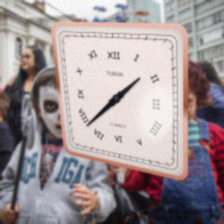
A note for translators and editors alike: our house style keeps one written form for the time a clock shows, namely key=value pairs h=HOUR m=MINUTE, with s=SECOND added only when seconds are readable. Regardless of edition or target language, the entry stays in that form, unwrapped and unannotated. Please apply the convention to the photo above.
h=1 m=38
